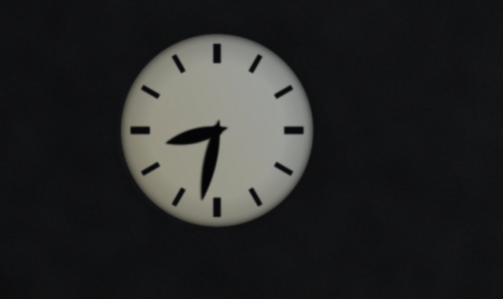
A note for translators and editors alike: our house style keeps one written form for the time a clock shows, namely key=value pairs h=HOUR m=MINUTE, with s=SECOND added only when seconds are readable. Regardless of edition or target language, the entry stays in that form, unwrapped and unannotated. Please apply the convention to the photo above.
h=8 m=32
